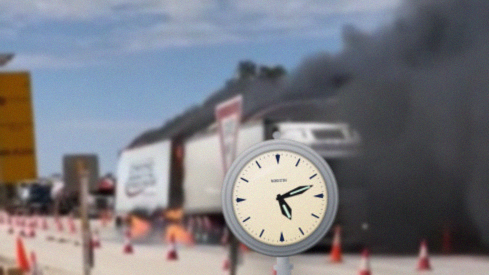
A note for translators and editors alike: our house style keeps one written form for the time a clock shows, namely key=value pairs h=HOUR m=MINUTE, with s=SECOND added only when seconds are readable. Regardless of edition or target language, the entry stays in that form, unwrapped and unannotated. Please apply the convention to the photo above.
h=5 m=12
